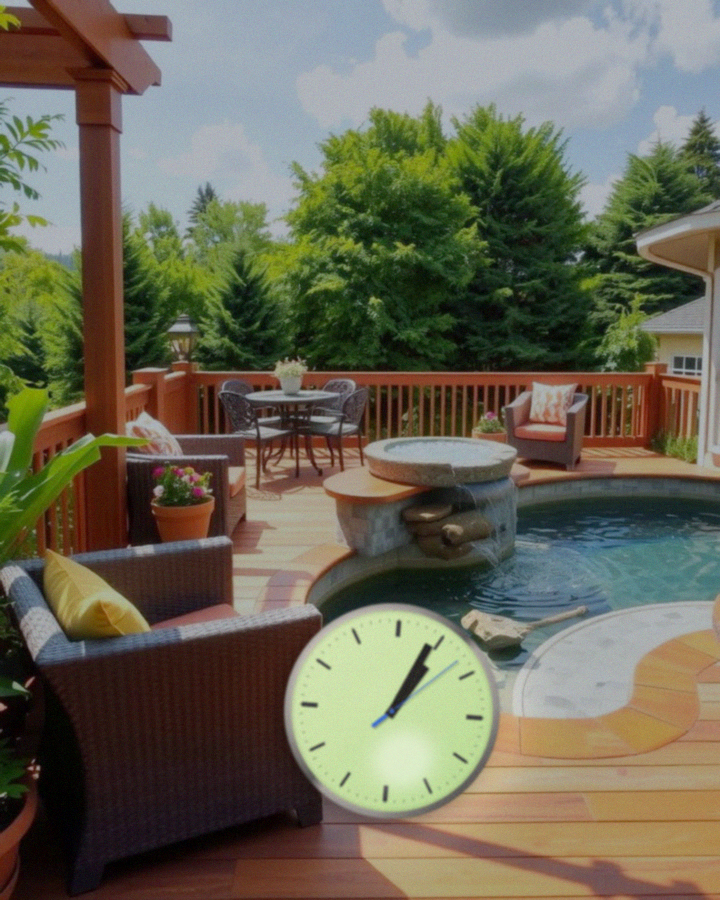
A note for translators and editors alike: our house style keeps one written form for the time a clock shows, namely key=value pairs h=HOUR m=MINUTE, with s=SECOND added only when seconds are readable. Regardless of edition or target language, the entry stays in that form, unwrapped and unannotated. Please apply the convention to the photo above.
h=1 m=4 s=8
